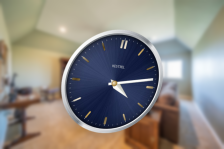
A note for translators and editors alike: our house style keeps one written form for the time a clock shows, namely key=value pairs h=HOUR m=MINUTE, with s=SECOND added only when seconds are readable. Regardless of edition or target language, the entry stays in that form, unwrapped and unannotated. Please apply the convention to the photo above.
h=4 m=13
